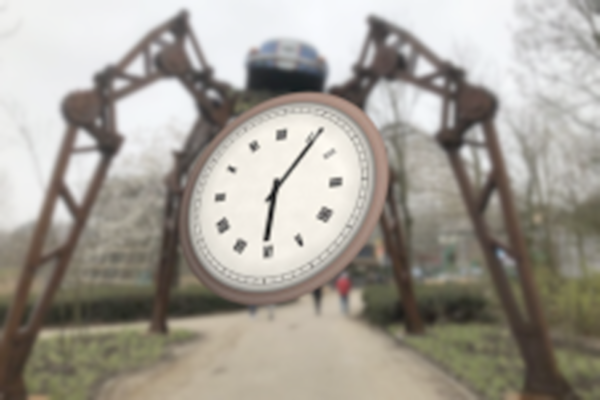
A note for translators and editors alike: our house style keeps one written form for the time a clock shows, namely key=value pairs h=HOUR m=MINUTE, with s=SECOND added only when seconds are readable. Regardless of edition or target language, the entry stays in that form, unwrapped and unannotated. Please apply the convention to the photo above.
h=6 m=6
